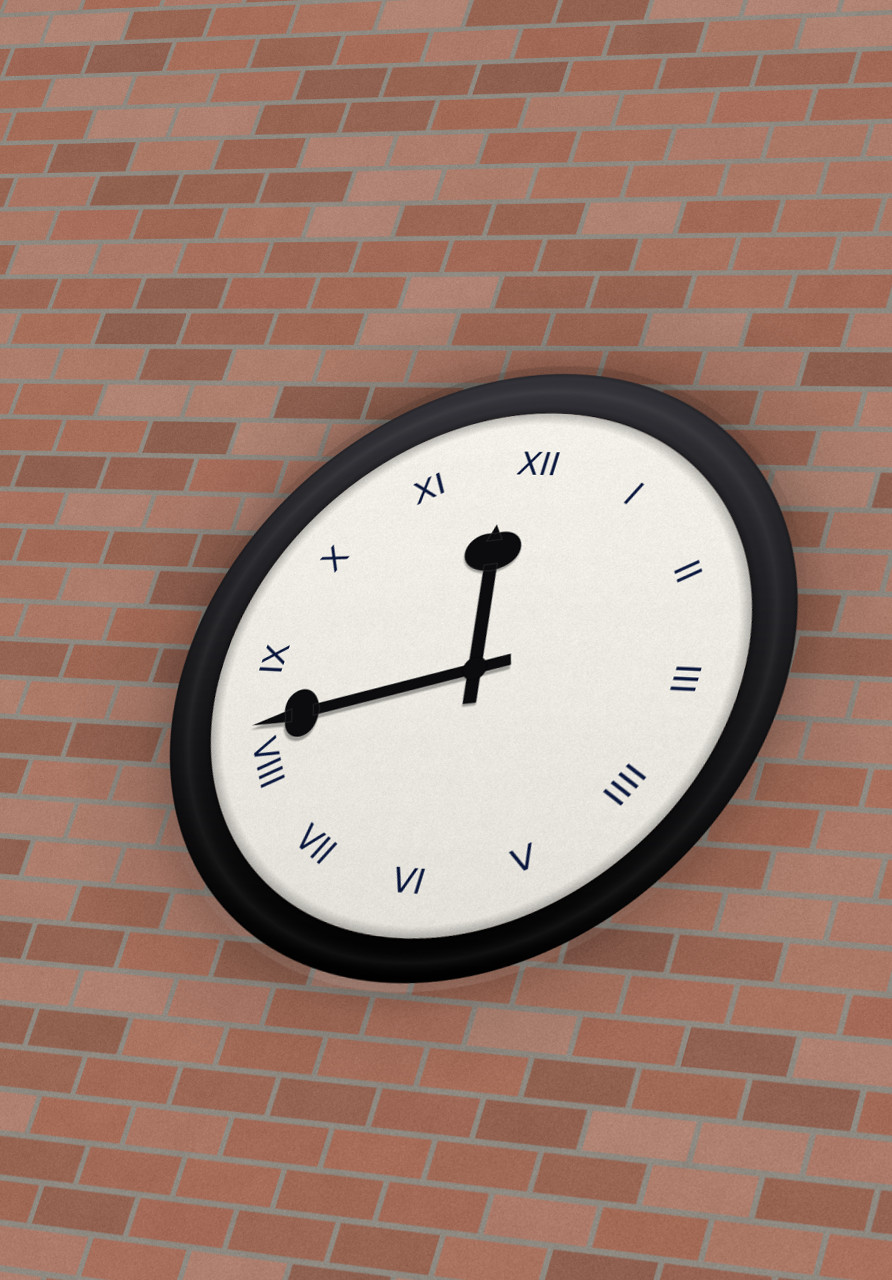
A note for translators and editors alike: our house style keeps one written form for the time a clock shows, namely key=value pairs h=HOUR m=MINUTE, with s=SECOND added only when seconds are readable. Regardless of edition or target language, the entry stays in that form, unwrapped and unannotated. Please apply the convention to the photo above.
h=11 m=42
